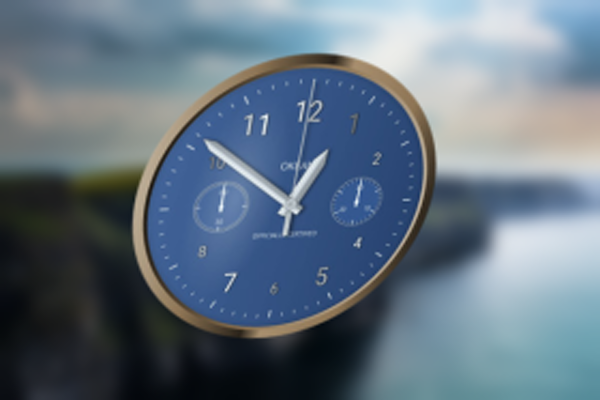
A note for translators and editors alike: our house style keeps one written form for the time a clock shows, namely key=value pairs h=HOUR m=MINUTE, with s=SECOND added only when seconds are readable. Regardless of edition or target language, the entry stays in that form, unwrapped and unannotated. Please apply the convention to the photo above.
h=12 m=51
